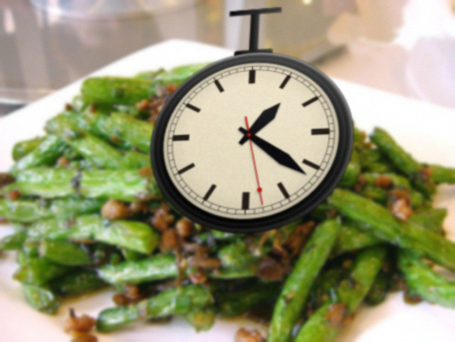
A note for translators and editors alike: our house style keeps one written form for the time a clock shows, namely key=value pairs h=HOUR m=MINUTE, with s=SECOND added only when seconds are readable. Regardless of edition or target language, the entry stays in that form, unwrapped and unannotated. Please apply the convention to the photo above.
h=1 m=21 s=28
